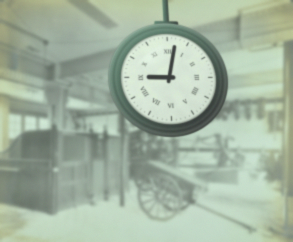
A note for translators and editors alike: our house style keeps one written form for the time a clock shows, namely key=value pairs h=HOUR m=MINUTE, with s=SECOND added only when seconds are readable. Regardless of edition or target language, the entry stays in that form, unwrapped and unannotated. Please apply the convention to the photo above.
h=9 m=2
